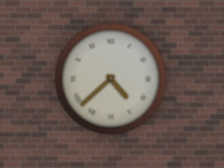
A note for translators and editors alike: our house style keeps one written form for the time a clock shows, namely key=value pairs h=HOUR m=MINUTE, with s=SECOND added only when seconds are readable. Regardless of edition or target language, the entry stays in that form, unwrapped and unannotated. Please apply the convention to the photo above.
h=4 m=38
